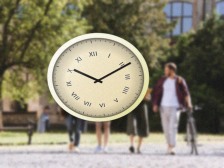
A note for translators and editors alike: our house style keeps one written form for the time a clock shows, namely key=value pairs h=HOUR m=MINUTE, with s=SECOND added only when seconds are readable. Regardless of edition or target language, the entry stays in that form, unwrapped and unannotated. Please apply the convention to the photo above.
h=10 m=11
